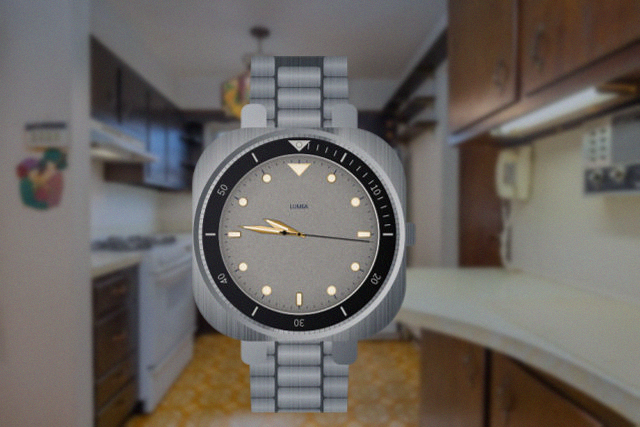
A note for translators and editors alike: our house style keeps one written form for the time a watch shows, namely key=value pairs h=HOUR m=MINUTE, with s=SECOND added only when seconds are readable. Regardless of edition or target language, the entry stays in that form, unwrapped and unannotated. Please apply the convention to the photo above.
h=9 m=46 s=16
